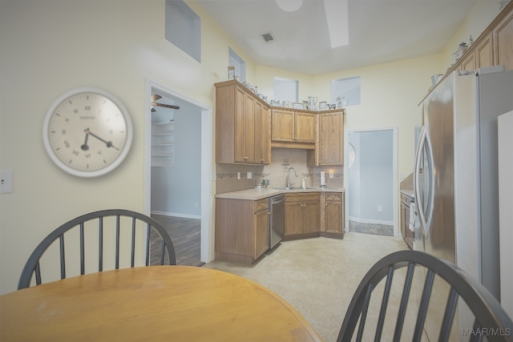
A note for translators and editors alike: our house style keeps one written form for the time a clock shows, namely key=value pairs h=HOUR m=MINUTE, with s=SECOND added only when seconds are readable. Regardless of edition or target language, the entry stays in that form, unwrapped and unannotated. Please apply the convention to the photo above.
h=6 m=20
